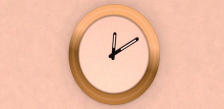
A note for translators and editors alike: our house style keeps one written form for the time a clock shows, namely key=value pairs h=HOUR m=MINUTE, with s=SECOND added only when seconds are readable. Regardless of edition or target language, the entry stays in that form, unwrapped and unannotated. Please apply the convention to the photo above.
h=12 m=10
